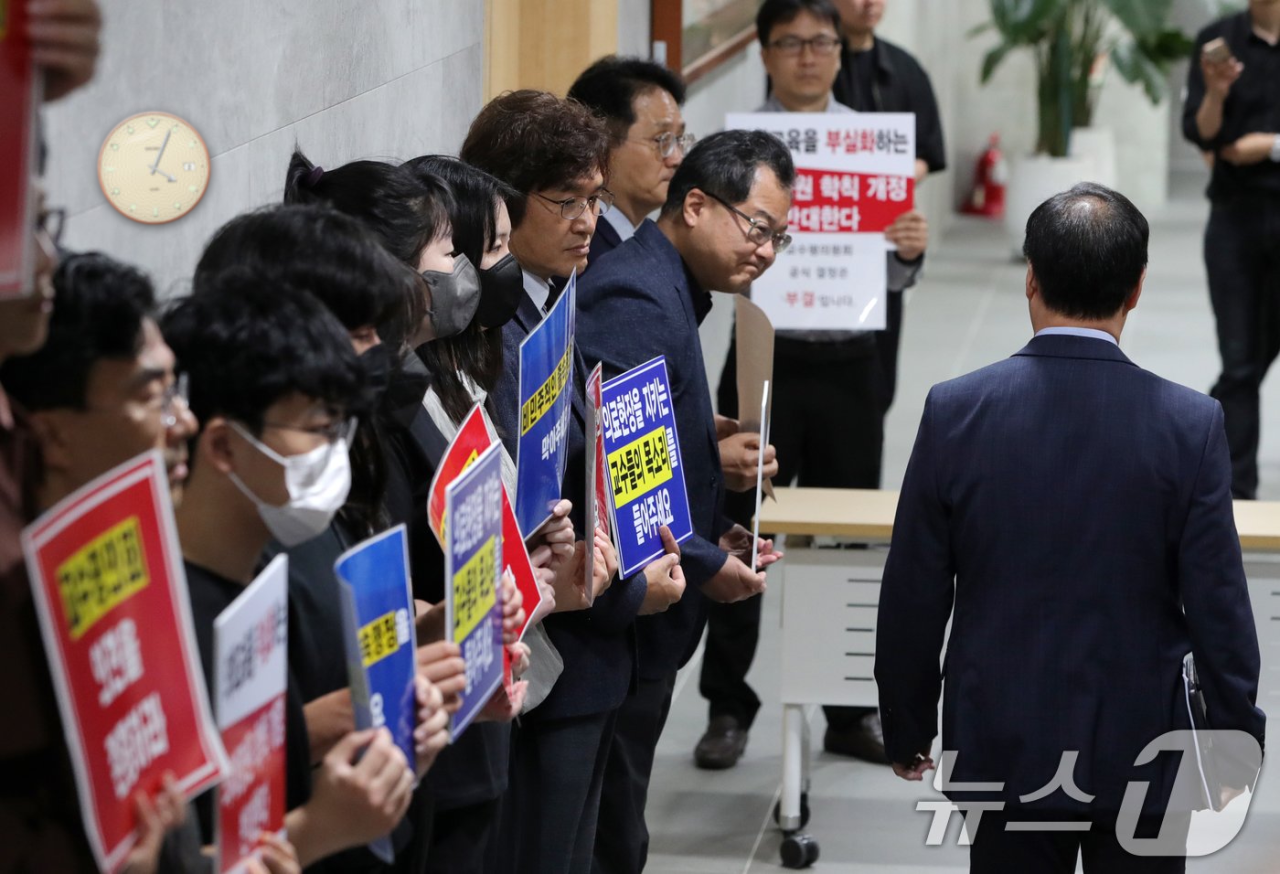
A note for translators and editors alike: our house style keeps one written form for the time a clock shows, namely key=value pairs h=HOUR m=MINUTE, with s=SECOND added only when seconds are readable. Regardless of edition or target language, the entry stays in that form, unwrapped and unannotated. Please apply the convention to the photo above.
h=4 m=4
